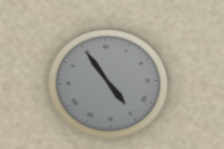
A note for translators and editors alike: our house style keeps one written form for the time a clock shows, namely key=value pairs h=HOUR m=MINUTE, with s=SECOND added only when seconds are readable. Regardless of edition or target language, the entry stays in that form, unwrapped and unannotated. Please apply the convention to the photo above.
h=4 m=55
